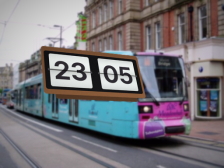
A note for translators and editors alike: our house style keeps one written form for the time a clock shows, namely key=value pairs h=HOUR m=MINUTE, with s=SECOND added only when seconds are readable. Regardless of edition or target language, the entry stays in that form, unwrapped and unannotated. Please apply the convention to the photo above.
h=23 m=5
